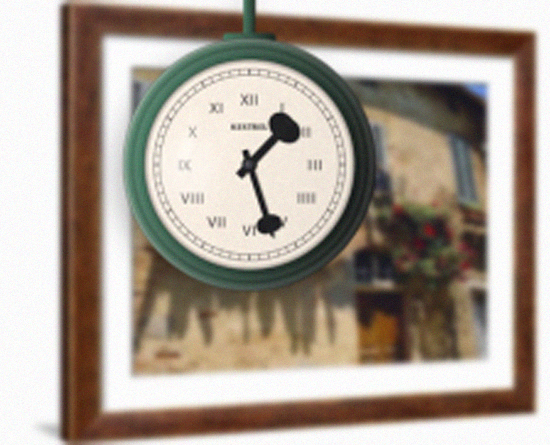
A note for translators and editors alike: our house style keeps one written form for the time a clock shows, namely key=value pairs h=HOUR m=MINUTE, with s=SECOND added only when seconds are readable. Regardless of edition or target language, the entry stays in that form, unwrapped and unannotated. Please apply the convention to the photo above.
h=1 m=27
